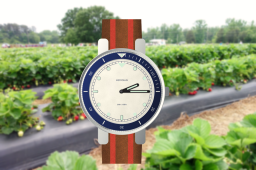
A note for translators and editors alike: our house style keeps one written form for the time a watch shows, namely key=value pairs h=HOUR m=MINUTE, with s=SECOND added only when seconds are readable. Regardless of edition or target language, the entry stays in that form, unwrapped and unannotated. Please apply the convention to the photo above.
h=2 m=15
